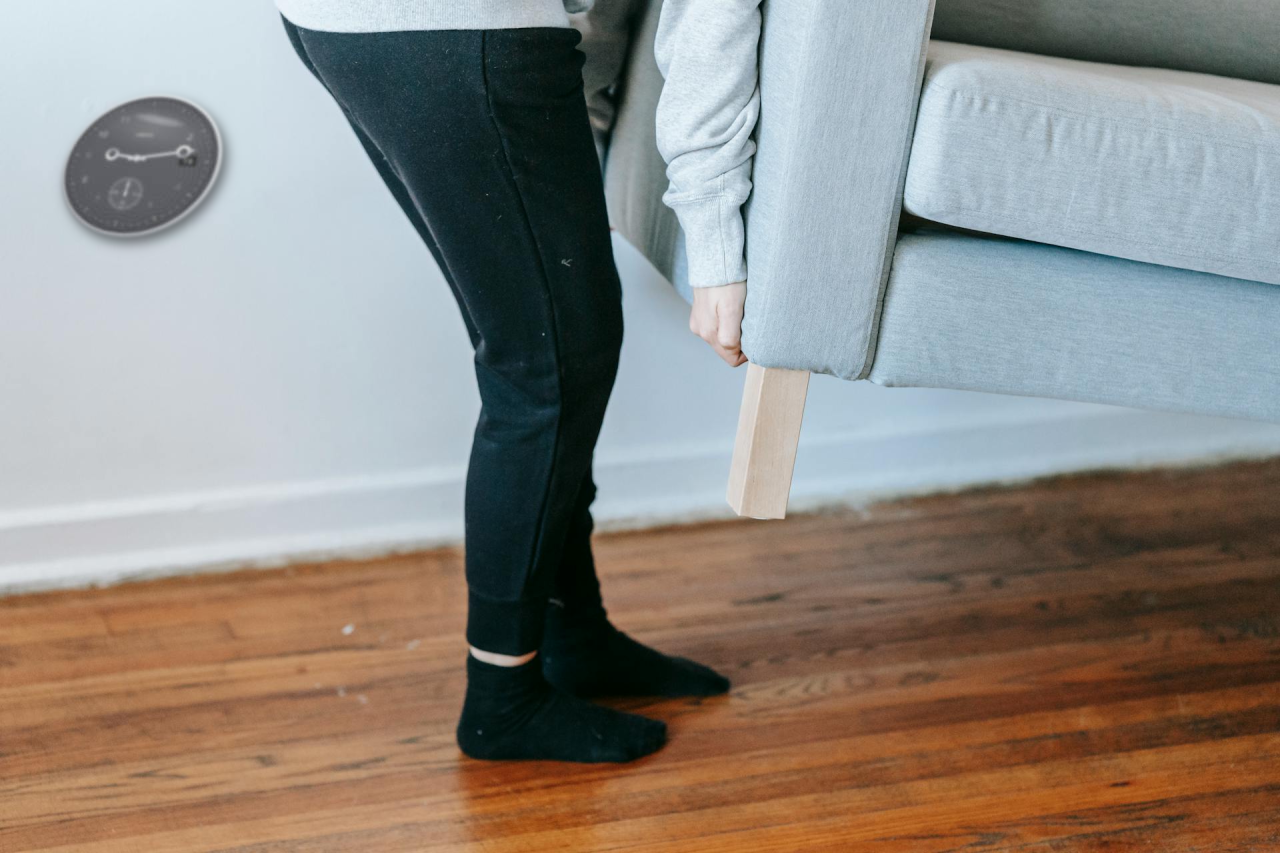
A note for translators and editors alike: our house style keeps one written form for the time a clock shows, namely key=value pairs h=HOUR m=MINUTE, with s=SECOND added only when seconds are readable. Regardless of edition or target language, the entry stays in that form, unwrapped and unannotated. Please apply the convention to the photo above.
h=9 m=13
